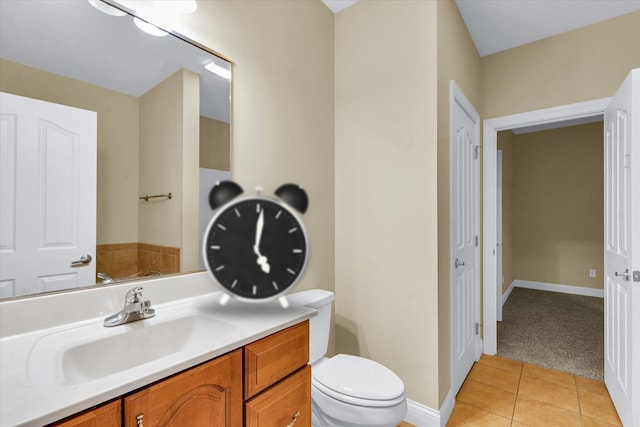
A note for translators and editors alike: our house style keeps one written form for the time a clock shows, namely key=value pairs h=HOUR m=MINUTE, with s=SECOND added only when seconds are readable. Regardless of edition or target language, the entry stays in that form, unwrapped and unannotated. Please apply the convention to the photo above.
h=5 m=1
